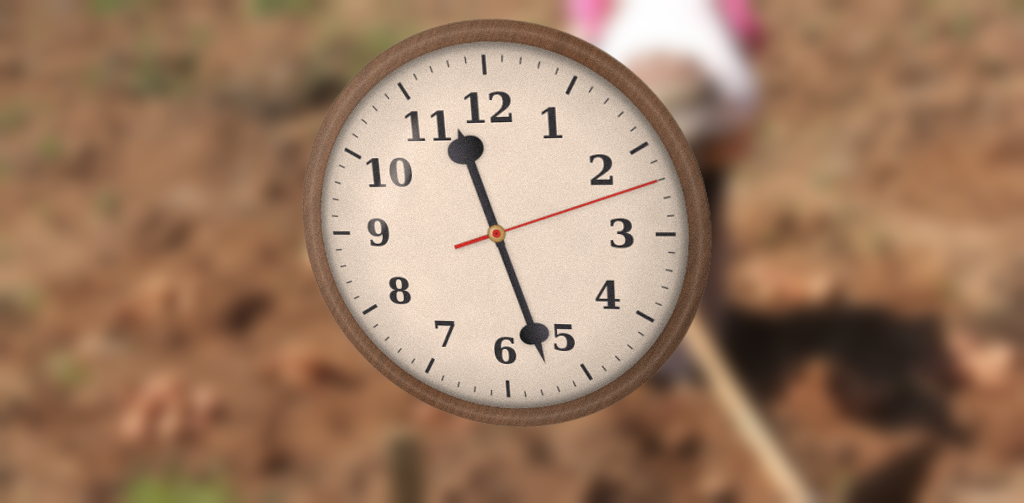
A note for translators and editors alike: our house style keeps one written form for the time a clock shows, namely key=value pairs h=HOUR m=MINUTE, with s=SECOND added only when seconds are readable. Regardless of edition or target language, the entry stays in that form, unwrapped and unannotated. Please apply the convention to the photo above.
h=11 m=27 s=12
